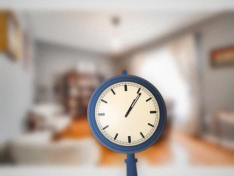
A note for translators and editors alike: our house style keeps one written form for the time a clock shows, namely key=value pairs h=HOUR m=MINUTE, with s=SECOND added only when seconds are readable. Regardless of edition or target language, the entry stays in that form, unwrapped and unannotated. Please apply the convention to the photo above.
h=1 m=6
